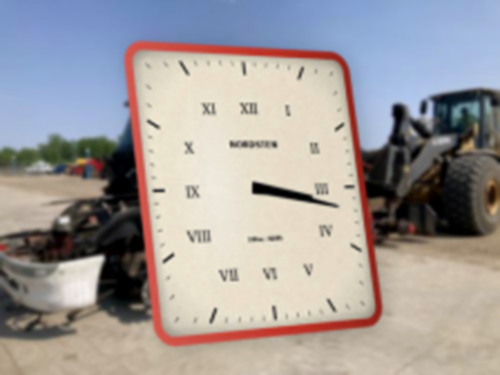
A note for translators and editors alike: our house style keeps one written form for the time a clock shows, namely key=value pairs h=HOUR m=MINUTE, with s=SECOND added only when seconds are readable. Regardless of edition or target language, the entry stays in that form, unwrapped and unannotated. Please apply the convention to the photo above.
h=3 m=17
